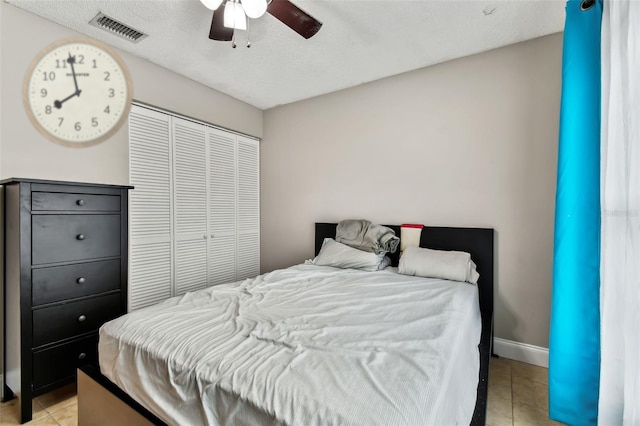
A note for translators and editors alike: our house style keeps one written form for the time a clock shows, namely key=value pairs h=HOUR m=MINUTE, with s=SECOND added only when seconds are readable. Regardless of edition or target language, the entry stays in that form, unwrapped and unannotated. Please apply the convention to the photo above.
h=7 m=58
